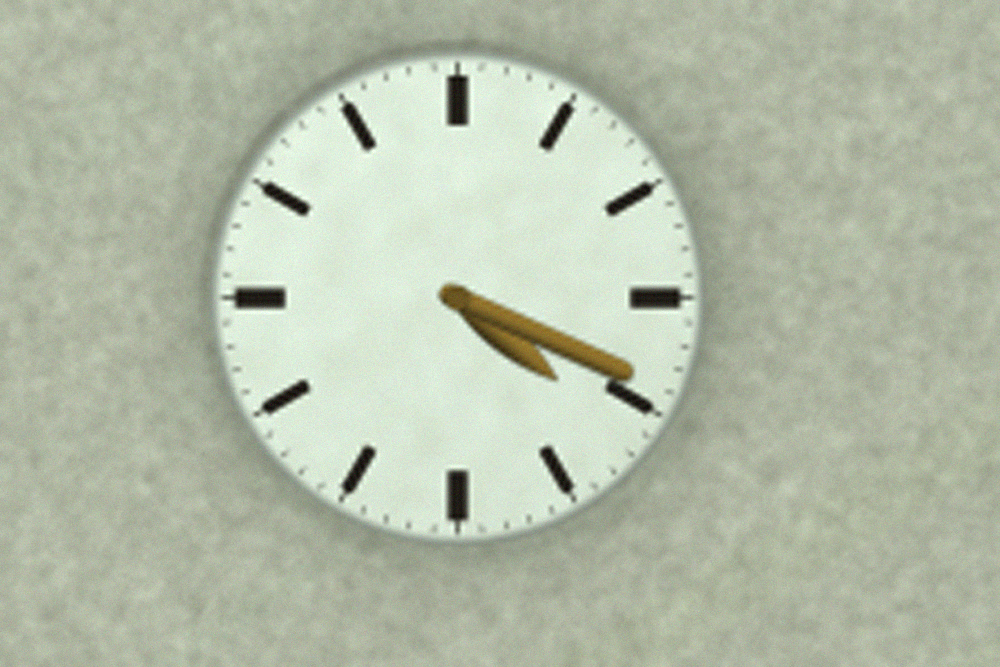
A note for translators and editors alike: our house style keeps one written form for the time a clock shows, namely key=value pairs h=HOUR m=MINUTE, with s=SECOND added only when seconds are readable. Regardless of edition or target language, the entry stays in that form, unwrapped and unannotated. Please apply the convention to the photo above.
h=4 m=19
